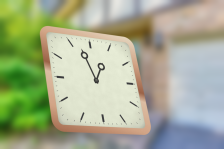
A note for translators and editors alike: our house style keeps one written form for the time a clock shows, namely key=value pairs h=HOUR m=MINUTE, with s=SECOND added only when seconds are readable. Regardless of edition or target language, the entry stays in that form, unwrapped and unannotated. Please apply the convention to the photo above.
h=12 m=57
